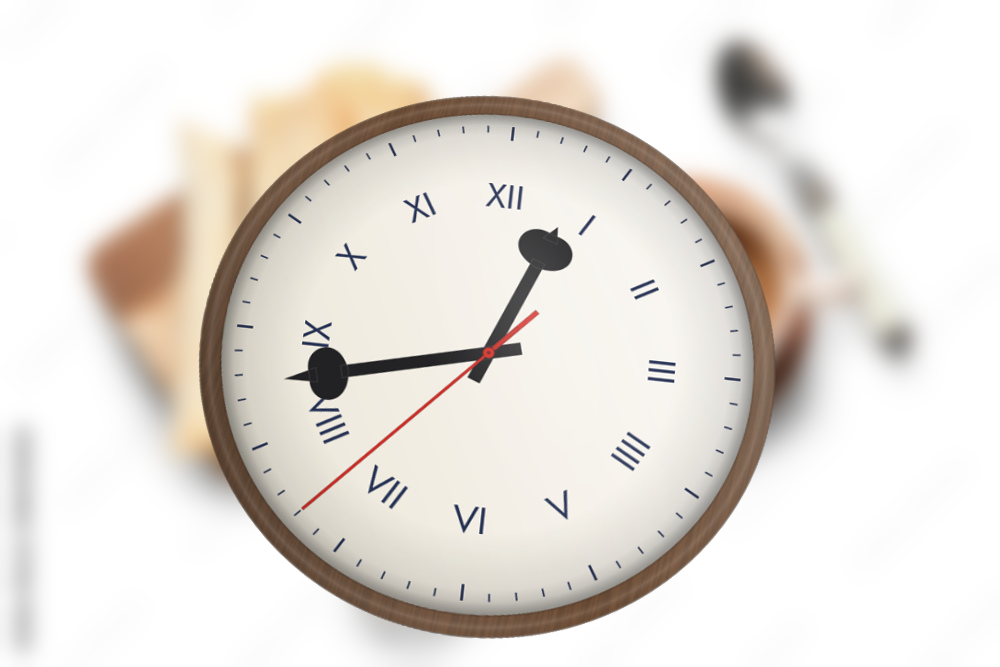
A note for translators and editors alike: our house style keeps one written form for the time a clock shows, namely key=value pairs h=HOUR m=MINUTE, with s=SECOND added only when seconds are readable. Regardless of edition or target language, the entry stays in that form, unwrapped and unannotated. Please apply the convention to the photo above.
h=12 m=42 s=37
